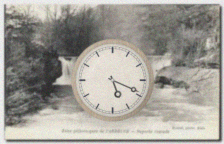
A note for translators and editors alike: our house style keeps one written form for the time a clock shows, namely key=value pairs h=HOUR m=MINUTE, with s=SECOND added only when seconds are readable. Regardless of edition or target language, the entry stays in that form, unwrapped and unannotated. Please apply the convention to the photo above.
h=5 m=19
